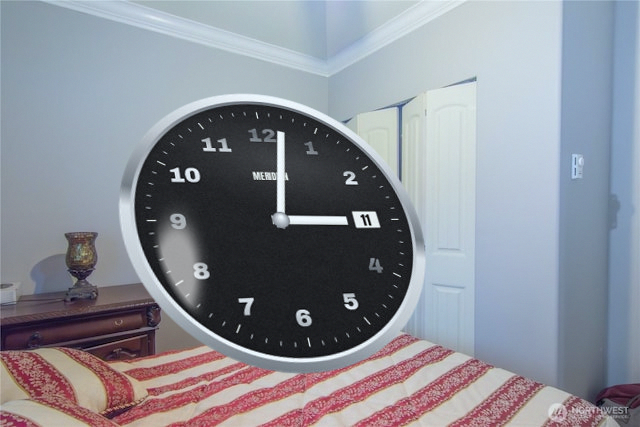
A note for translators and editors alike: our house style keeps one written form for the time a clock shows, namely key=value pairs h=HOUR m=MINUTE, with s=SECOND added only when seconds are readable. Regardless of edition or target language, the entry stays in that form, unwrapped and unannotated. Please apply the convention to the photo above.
h=3 m=2
